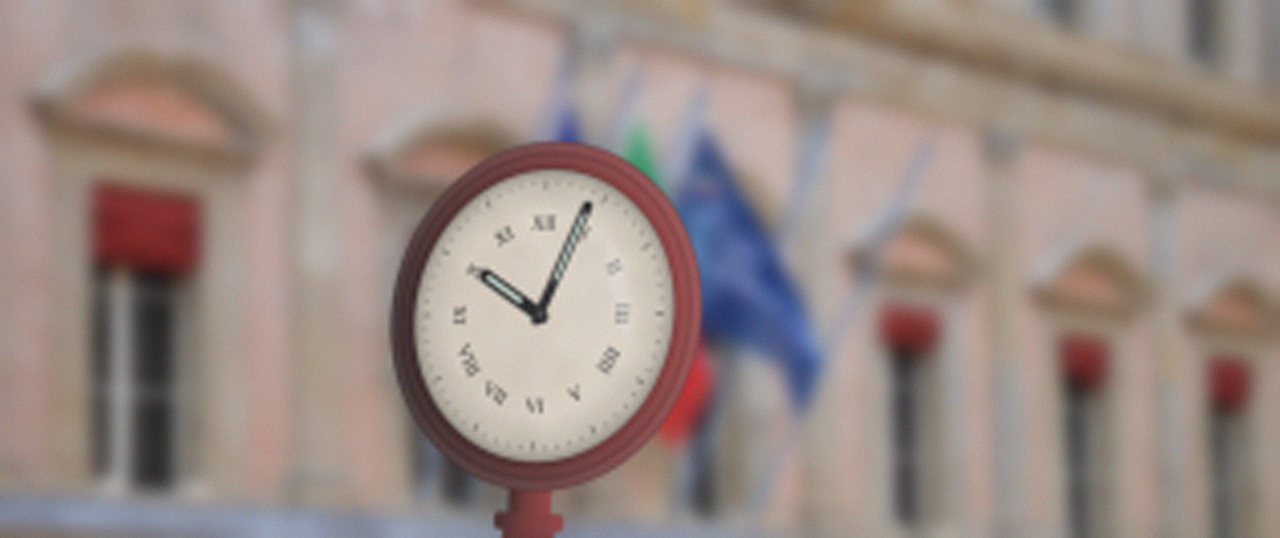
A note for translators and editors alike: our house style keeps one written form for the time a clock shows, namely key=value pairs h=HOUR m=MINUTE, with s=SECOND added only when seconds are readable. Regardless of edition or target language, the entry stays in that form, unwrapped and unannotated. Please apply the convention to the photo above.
h=10 m=4
